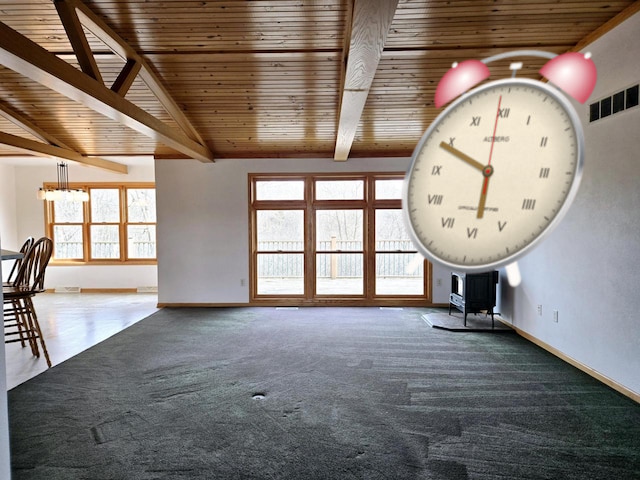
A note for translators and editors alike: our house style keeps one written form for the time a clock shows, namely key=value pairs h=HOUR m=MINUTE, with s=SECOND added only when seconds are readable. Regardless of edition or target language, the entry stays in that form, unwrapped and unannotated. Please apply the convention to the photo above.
h=5 m=48 s=59
